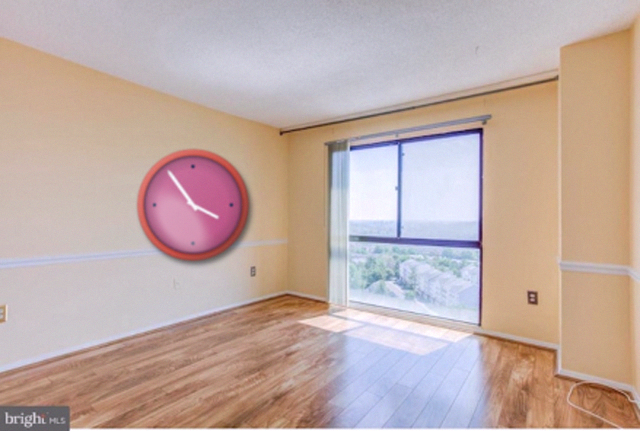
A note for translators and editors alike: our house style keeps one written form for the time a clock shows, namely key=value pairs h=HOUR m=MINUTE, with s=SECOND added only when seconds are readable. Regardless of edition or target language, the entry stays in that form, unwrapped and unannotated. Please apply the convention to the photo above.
h=3 m=54
